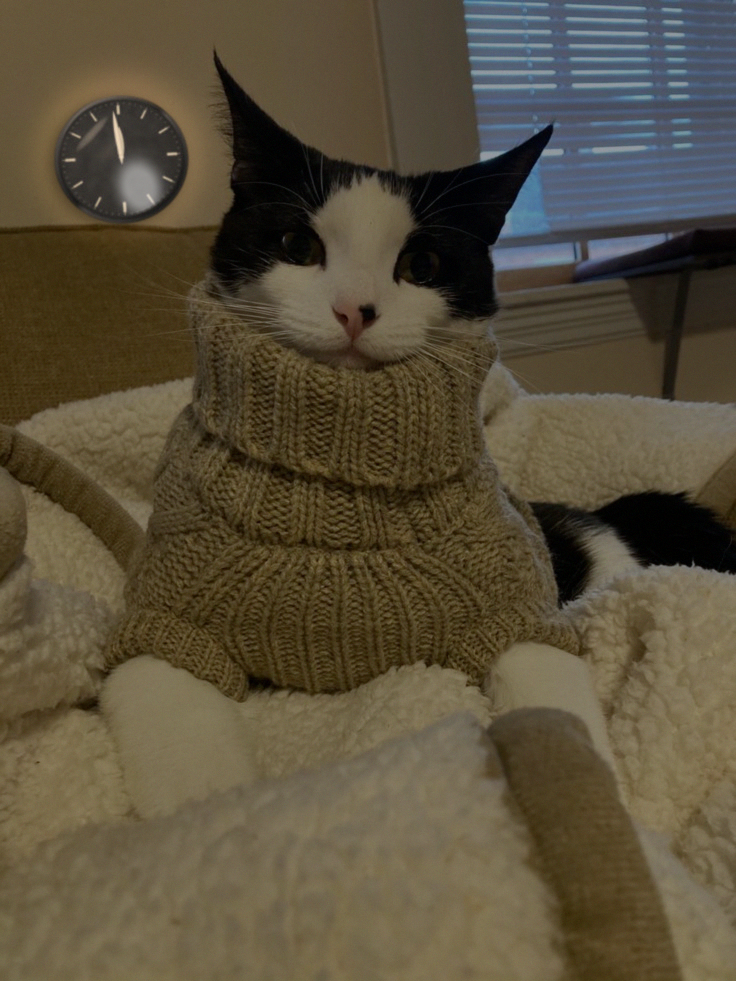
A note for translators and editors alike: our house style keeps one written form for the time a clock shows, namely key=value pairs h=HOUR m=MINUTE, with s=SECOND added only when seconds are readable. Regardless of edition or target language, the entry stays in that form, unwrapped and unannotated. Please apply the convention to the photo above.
h=11 m=59
